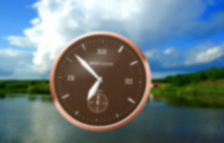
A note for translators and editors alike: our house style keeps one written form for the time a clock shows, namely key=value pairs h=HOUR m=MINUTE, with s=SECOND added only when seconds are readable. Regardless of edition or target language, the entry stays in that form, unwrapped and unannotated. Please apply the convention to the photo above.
h=6 m=52
